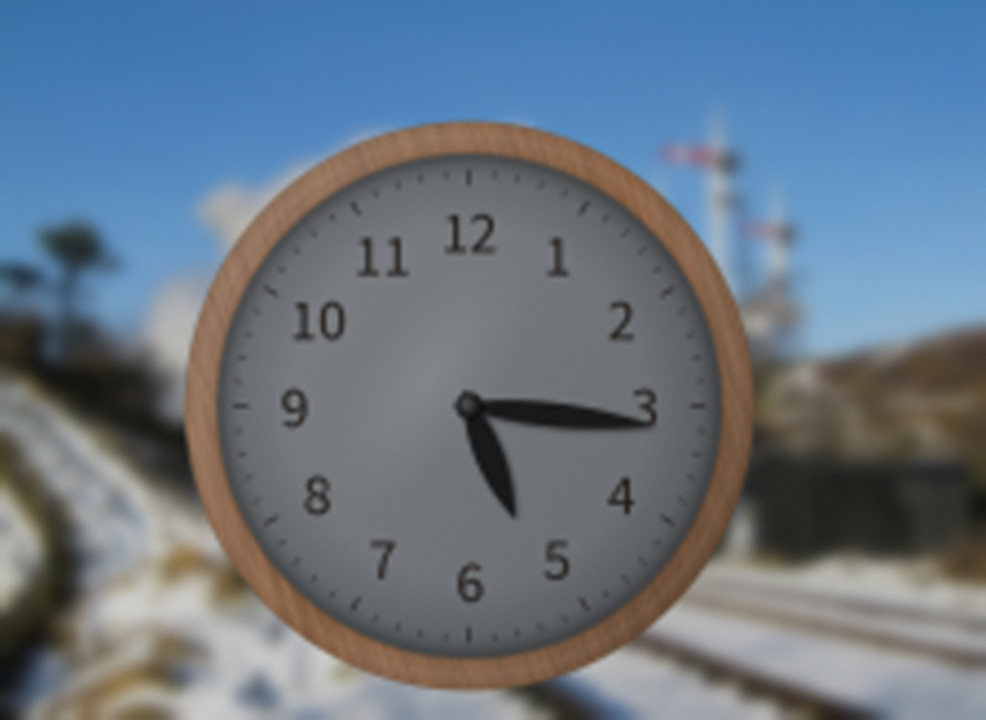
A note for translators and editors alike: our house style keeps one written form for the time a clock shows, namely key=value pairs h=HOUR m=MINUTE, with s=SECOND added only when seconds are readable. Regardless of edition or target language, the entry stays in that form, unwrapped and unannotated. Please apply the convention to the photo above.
h=5 m=16
